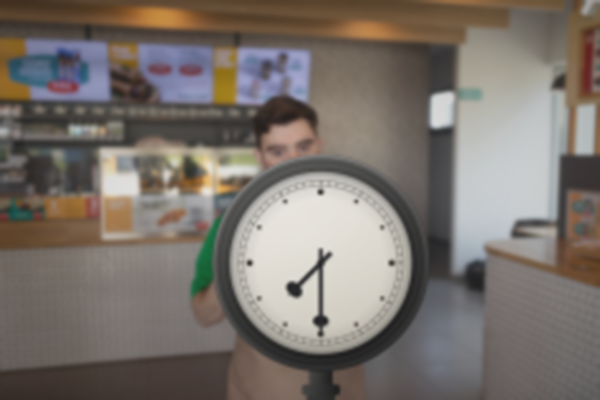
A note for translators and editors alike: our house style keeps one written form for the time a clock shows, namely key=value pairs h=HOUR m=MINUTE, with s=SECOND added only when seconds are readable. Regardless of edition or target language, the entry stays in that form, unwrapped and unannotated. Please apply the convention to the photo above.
h=7 m=30
